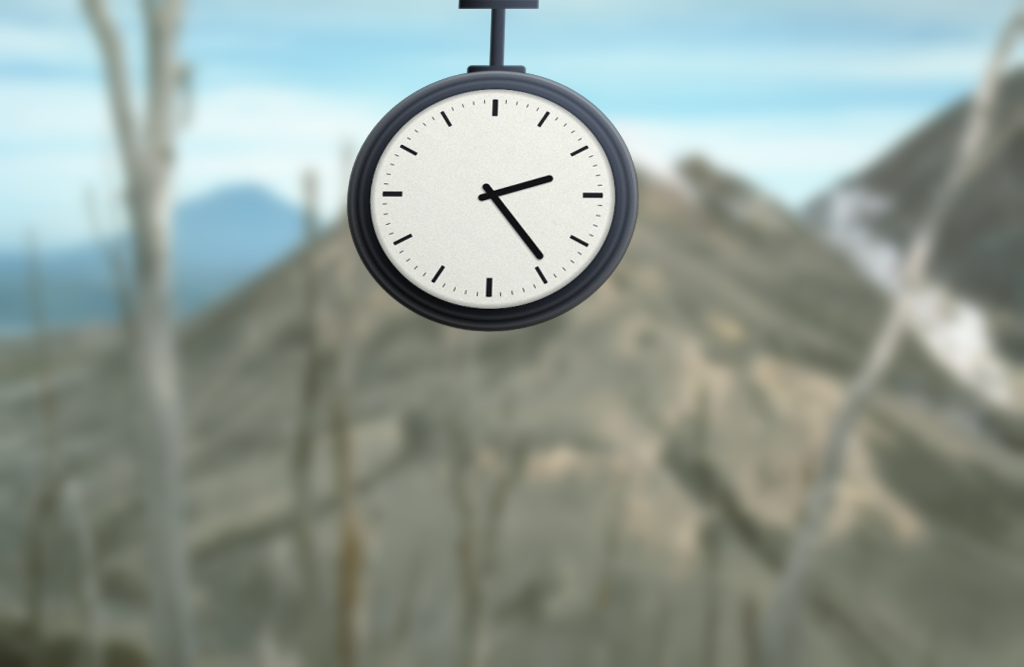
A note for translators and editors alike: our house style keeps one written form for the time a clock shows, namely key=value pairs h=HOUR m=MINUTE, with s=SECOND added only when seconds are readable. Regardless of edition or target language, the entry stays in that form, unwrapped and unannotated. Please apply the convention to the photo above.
h=2 m=24
